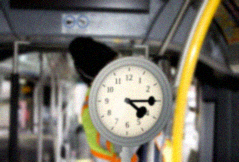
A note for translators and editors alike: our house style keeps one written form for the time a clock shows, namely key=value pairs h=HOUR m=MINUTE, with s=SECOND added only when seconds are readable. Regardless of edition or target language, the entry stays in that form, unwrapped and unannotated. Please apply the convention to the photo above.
h=4 m=15
